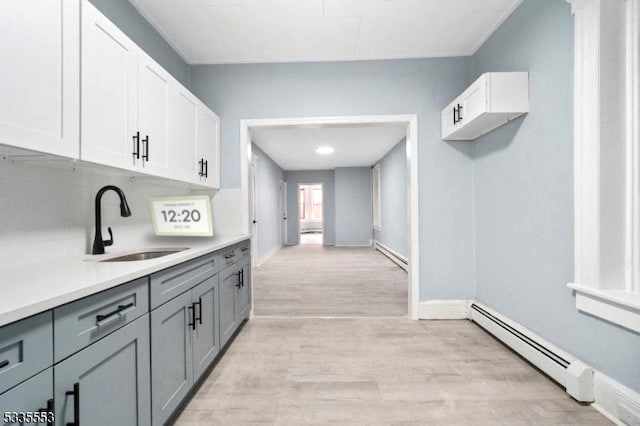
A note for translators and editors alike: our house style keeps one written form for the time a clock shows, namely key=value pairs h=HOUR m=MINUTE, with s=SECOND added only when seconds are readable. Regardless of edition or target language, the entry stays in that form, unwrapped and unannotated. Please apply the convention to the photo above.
h=12 m=20
